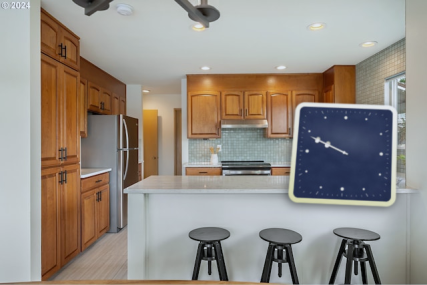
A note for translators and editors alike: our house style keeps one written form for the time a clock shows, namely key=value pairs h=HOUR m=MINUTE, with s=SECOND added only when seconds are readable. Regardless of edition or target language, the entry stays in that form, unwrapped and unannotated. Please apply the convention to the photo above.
h=9 m=49
